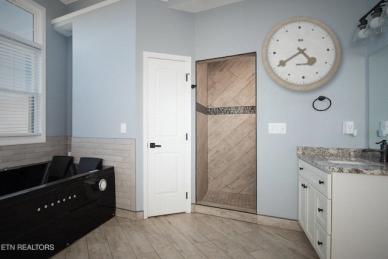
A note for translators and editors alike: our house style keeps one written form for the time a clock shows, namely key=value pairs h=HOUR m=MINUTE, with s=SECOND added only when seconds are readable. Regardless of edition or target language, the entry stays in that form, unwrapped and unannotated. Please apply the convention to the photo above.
h=4 m=40
